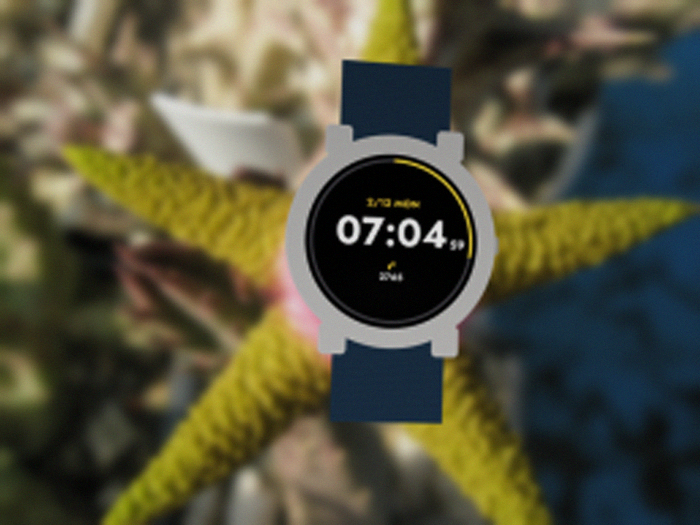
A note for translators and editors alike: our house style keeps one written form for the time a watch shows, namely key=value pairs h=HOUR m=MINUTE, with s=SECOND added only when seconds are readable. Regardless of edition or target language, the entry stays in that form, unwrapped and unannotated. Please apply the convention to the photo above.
h=7 m=4
